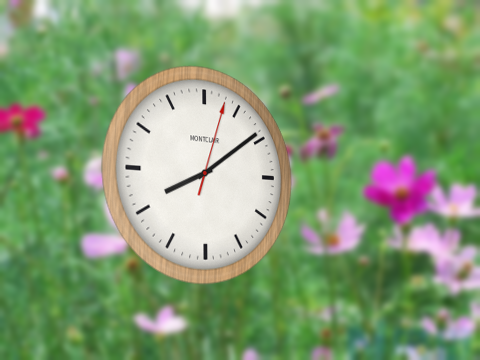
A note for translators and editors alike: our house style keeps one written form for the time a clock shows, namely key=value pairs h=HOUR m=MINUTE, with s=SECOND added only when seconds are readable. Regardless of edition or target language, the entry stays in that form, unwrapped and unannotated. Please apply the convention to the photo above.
h=8 m=9 s=3
